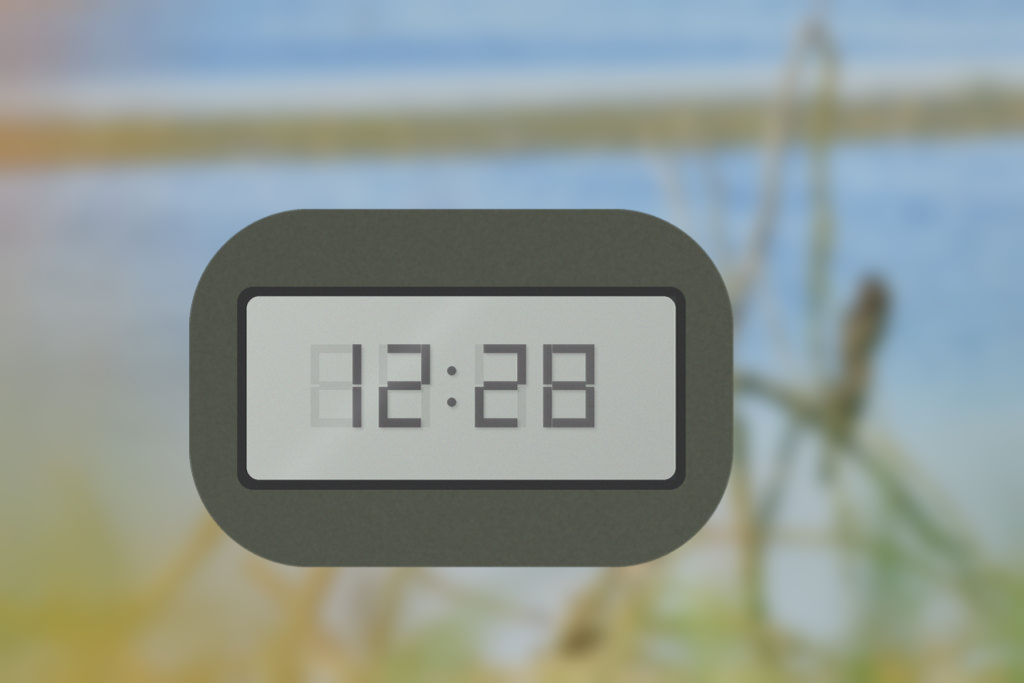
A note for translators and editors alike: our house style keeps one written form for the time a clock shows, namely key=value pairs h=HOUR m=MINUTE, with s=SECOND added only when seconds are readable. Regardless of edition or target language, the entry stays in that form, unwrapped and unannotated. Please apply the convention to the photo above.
h=12 m=28
